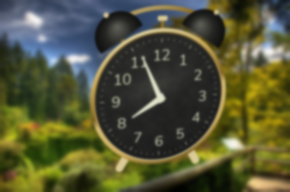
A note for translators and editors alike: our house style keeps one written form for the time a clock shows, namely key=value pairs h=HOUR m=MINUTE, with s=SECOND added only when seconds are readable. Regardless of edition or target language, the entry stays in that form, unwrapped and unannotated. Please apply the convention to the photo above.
h=7 m=56
